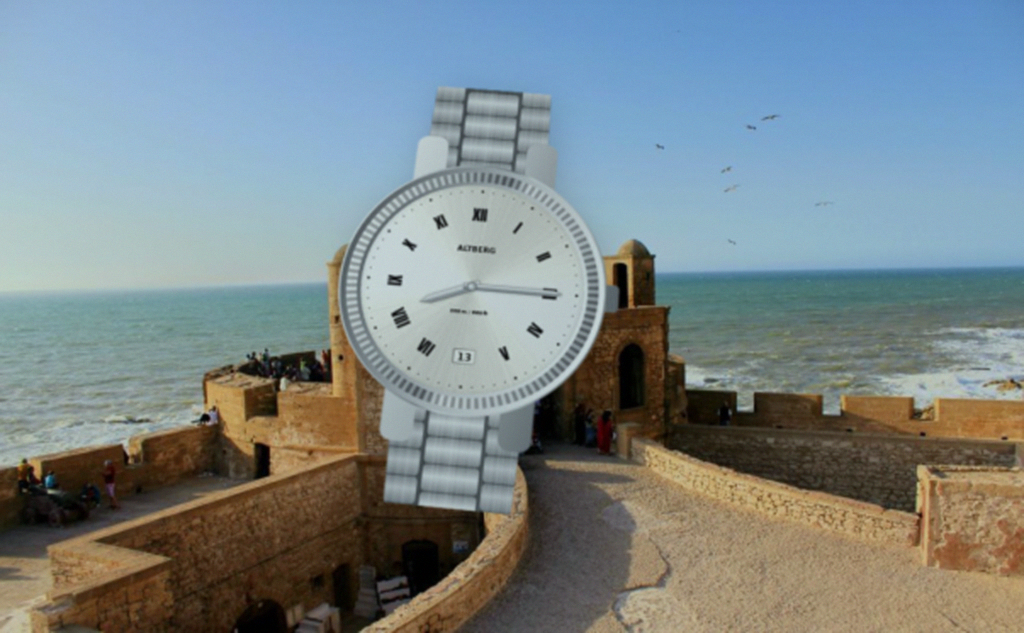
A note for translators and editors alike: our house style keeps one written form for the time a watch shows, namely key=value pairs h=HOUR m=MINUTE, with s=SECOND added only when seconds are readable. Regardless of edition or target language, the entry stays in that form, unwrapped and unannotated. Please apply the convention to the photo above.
h=8 m=15
